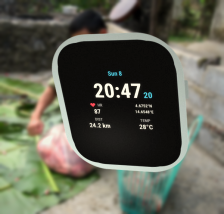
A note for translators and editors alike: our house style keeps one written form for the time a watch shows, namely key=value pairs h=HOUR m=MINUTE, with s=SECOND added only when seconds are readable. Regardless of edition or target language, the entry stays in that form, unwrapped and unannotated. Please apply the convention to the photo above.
h=20 m=47 s=20
